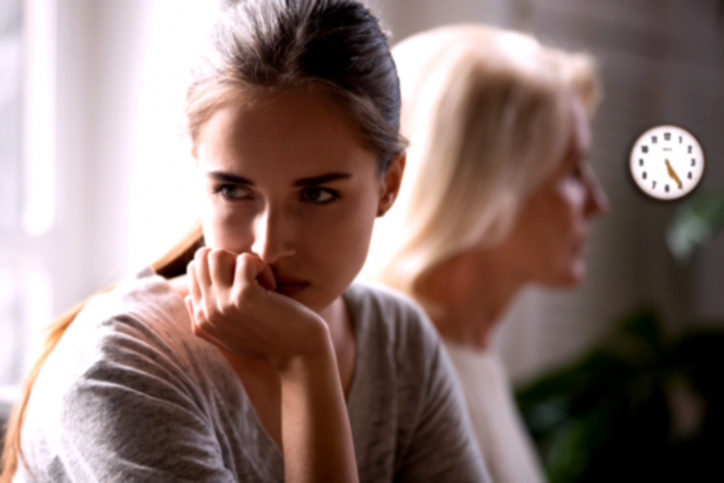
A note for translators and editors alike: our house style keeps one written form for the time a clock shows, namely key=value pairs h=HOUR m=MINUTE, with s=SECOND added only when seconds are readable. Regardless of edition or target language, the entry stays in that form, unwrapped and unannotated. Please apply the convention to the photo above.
h=5 m=25
